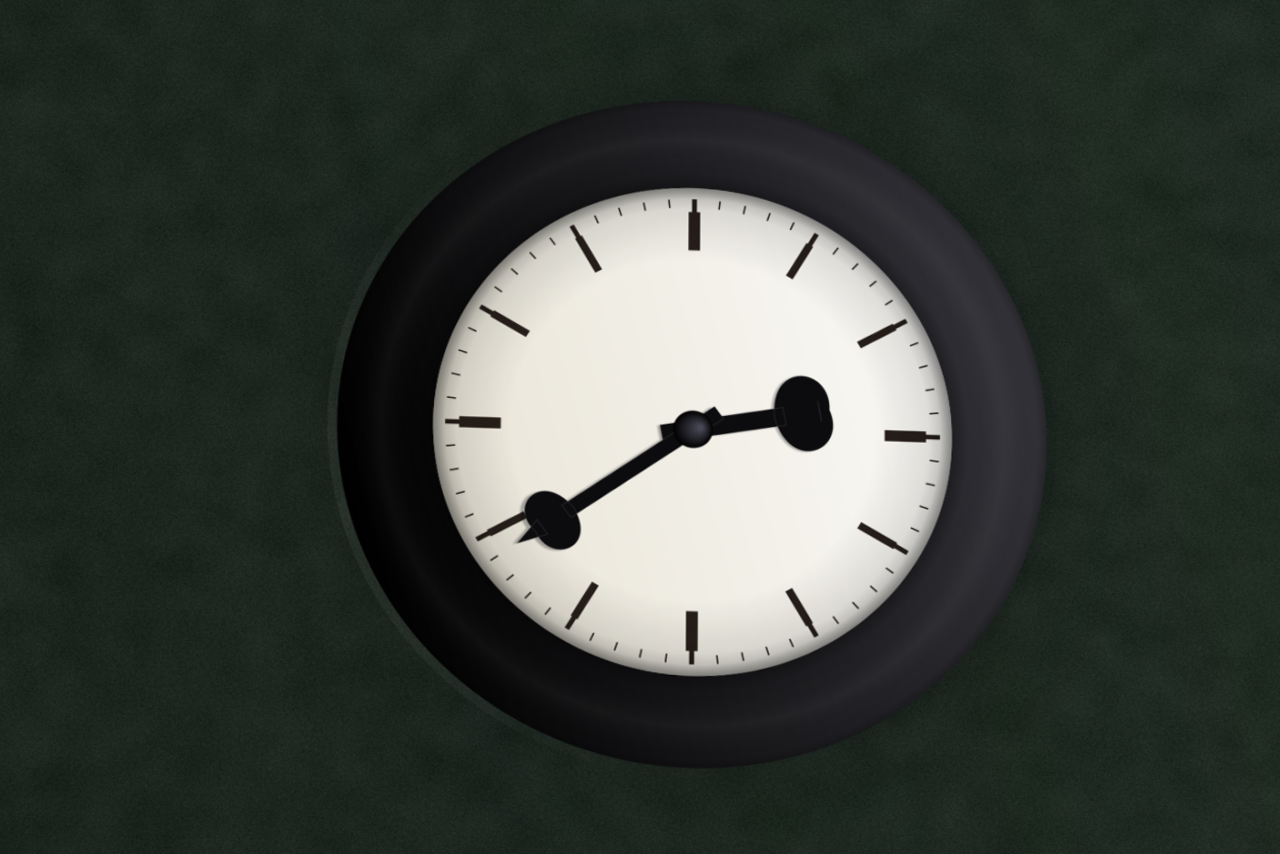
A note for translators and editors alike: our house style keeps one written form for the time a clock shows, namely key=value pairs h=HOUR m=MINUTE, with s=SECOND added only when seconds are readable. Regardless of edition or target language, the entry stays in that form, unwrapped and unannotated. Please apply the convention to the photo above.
h=2 m=39
